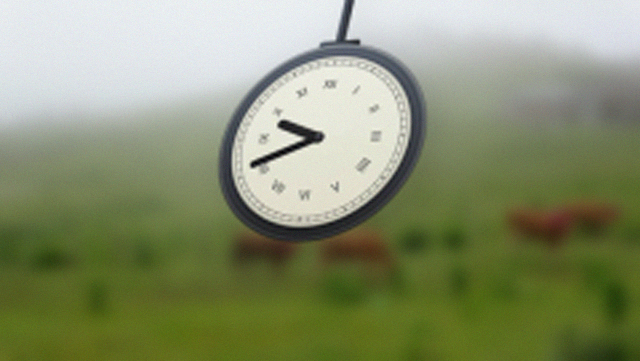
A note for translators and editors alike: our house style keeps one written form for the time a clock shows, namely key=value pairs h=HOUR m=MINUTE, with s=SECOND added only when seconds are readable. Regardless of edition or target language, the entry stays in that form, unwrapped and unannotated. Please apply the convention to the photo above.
h=9 m=41
